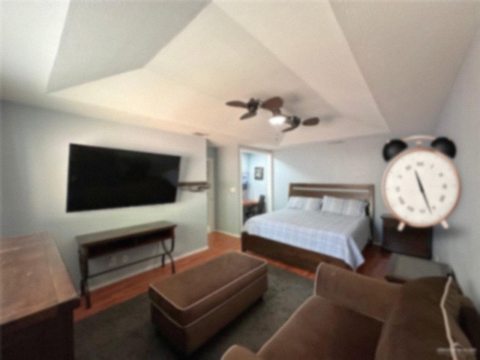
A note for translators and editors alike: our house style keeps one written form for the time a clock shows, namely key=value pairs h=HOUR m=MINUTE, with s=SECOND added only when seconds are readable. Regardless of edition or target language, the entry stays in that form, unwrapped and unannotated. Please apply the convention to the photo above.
h=11 m=27
